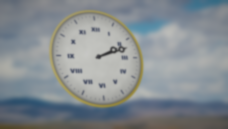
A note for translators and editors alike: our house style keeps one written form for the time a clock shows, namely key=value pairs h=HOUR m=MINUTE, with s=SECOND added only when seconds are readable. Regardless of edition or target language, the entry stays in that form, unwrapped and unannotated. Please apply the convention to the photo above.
h=2 m=12
